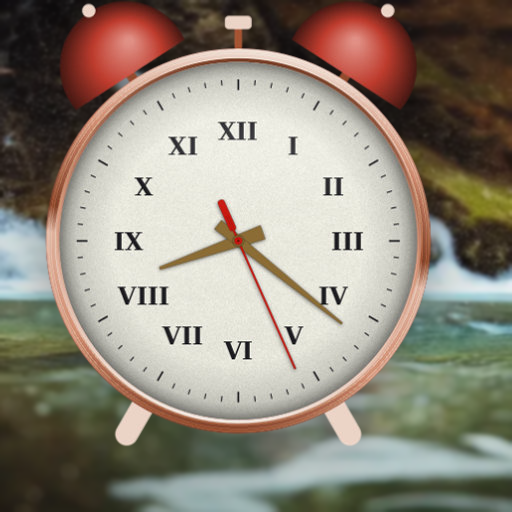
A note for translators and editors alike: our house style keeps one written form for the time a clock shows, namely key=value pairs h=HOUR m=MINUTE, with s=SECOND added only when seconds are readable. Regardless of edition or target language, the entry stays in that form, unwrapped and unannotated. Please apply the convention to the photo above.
h=8 m=21 s=26
